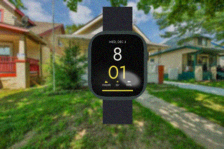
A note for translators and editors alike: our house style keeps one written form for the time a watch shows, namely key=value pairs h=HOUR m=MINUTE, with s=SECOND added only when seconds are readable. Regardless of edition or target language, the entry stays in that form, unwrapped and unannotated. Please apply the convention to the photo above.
h=8 m=1
